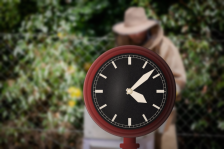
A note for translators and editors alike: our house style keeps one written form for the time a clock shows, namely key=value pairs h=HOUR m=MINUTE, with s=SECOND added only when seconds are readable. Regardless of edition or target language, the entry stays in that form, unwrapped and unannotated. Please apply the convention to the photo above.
h=4 m=8
